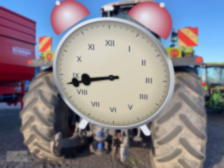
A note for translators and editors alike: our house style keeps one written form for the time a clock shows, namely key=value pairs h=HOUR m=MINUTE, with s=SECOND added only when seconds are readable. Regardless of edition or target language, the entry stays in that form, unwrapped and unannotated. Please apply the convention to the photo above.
h=8 m=43
